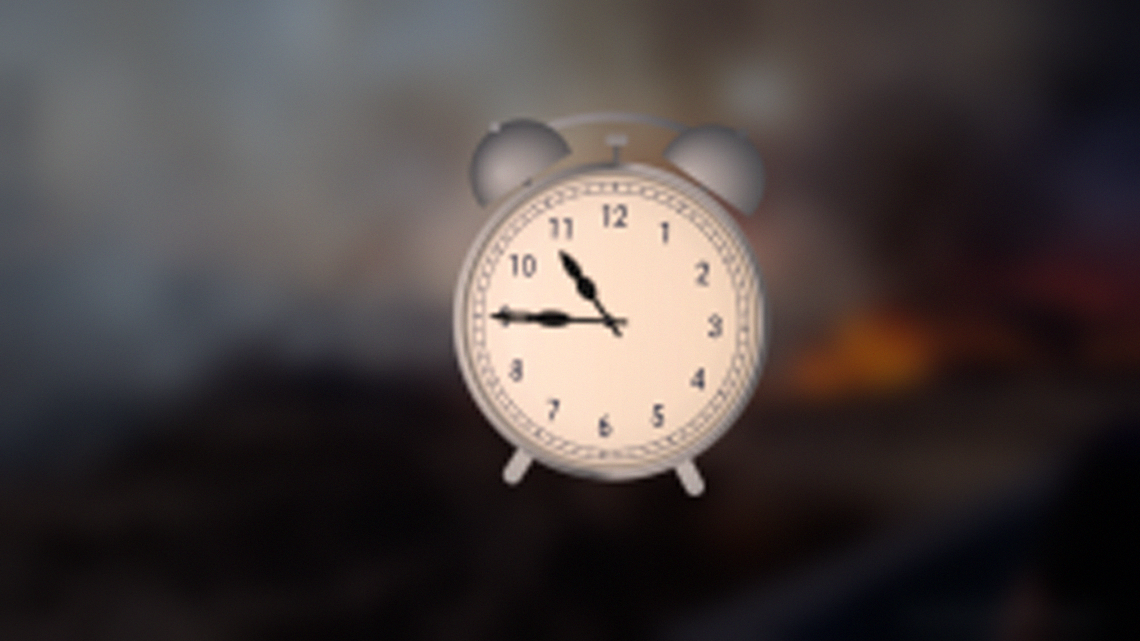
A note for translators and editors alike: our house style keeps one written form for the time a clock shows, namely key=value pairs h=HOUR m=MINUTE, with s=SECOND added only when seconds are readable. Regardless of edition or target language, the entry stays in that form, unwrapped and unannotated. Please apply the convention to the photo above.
h=10 m=45
